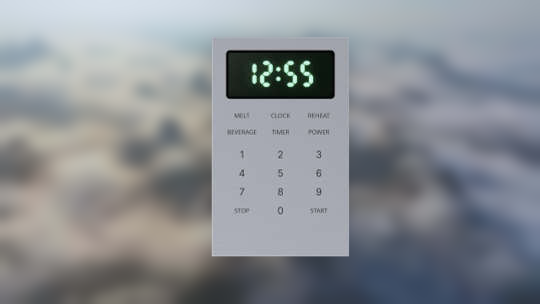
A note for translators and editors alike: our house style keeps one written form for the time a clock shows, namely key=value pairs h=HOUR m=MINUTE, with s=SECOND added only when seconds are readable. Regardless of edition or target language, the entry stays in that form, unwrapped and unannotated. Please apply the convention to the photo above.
h=12 m=55
